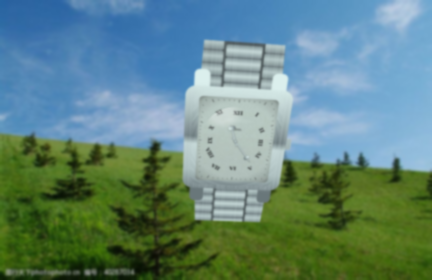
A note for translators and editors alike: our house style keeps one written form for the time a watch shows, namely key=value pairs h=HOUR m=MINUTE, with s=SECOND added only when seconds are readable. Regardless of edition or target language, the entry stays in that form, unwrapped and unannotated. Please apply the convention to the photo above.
h=11 m=24
